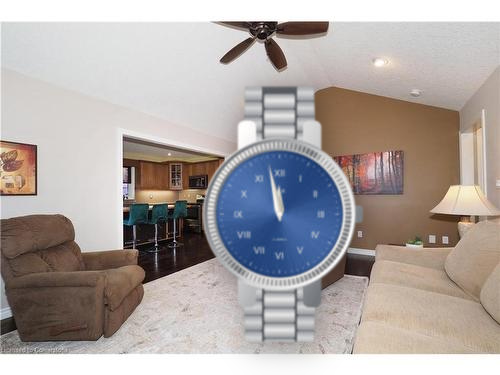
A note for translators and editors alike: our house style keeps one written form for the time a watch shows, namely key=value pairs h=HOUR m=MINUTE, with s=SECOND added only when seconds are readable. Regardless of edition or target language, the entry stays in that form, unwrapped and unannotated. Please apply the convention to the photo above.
h=11 m=58
